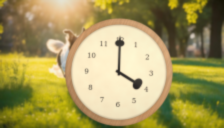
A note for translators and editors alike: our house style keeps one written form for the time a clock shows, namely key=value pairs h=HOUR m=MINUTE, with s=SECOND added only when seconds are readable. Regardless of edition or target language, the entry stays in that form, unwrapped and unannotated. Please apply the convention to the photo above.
h=4 m=0
